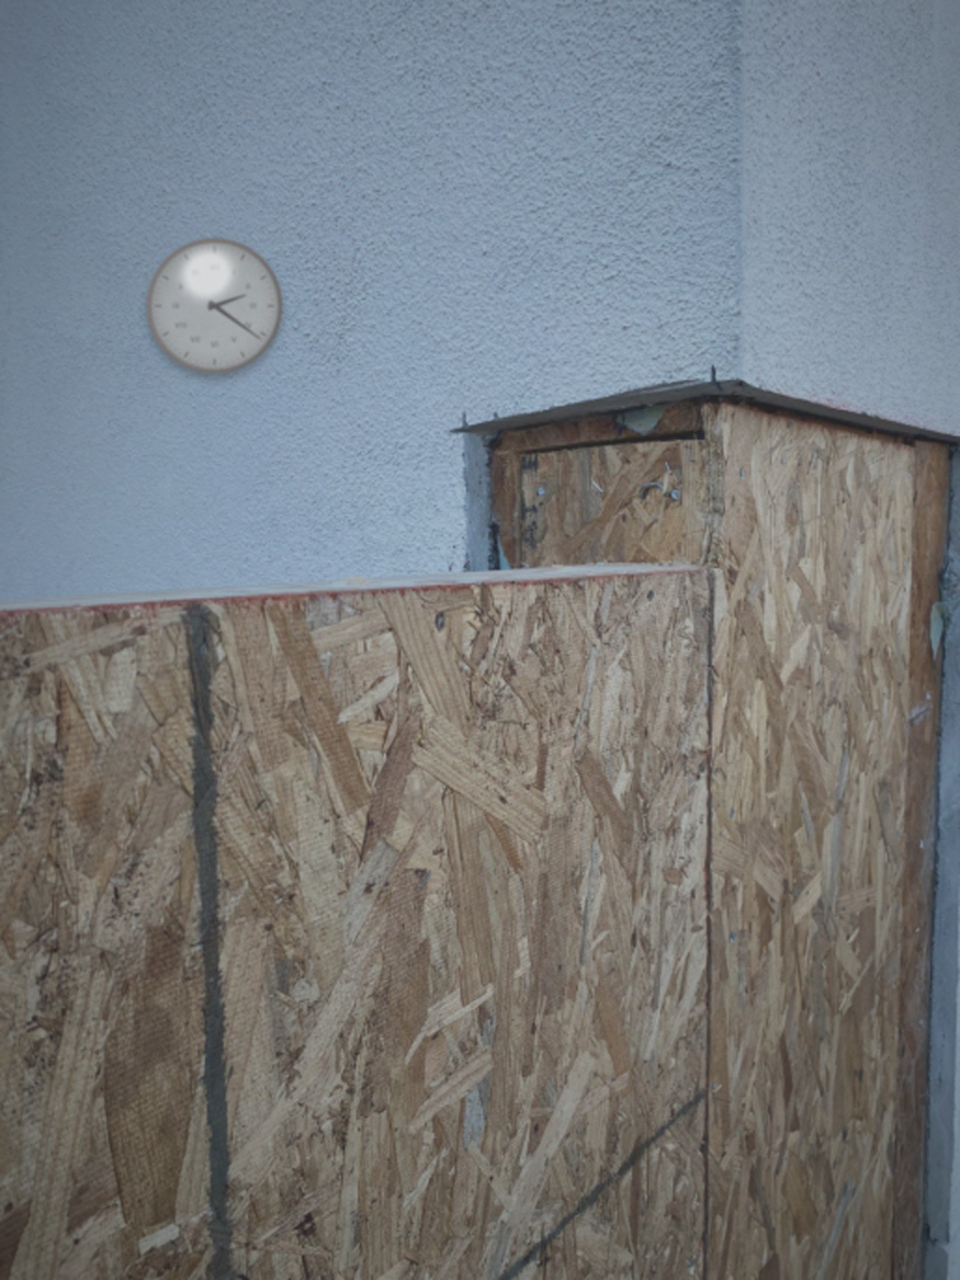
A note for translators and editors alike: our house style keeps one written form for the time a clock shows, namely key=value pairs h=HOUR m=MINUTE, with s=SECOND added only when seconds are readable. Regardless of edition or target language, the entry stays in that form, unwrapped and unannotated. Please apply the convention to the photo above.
h=2 m=21
